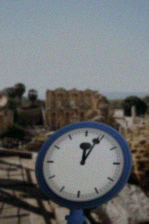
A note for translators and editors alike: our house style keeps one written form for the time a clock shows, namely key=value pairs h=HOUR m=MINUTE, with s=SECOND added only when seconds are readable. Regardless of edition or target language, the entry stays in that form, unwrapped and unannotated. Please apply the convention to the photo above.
h=12 m=4
